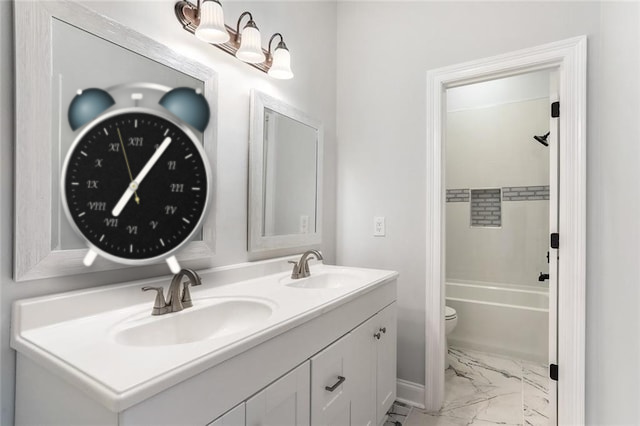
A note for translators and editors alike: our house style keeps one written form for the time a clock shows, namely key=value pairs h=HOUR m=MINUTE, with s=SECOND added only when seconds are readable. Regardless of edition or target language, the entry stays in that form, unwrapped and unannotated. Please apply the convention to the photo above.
h=7 m=5 s=57
